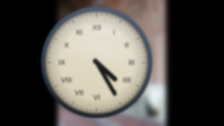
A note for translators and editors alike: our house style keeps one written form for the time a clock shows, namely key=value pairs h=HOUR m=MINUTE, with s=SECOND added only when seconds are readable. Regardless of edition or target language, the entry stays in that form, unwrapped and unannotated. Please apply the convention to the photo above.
h=4 m=25
